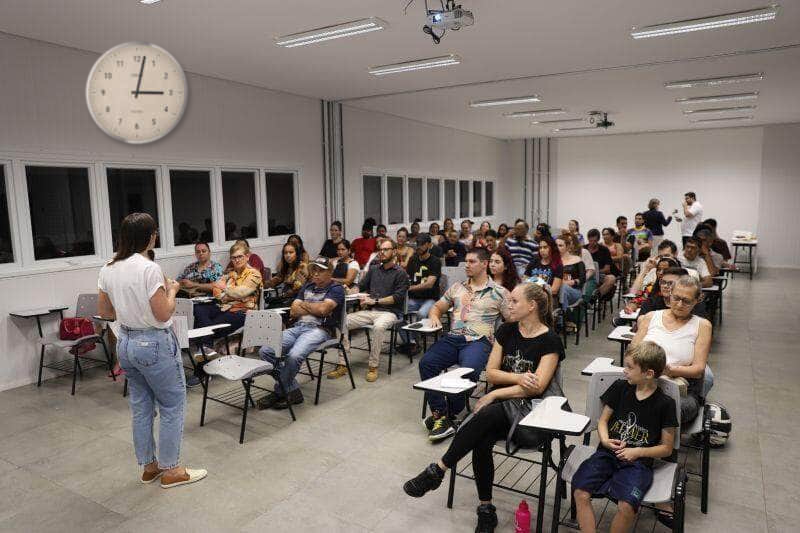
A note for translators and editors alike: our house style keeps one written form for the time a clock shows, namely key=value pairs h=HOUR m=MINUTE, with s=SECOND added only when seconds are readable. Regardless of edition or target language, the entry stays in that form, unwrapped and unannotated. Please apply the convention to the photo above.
h=3 m=2
